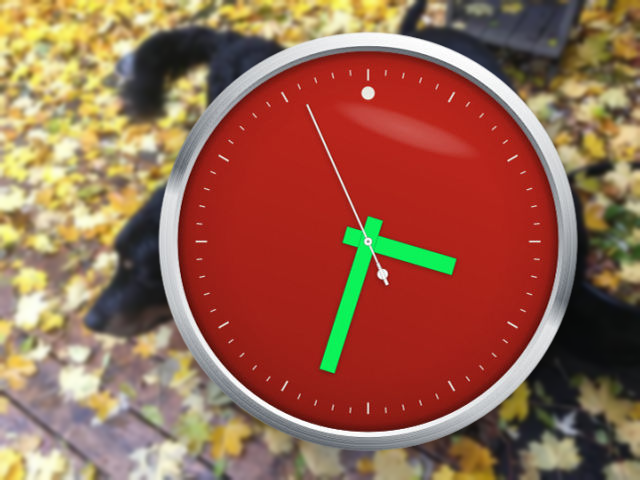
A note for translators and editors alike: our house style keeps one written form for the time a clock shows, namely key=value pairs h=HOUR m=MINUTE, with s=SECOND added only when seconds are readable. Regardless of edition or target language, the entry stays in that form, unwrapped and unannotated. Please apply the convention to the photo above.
h=3 m=32 s=56
